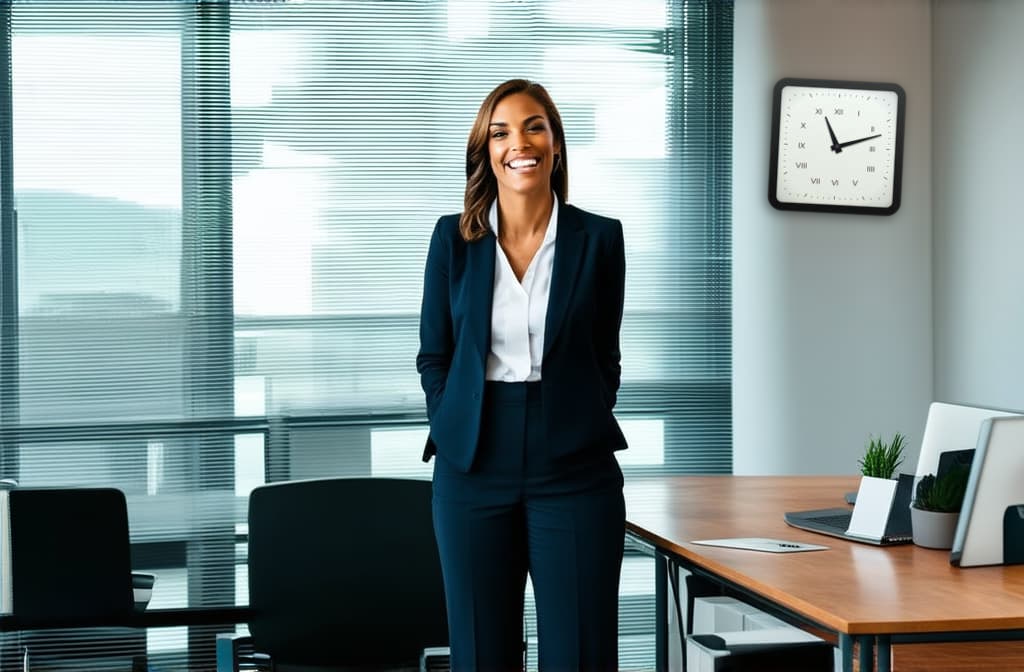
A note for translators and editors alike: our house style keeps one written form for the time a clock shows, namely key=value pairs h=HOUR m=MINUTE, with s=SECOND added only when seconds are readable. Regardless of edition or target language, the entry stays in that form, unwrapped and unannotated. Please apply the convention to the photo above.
h=11 m=12
